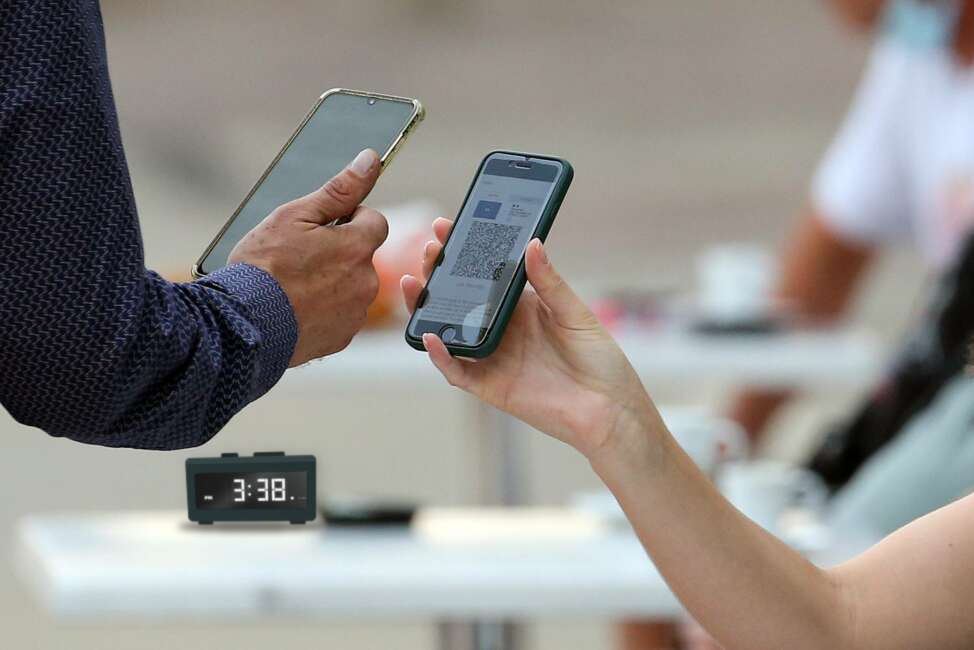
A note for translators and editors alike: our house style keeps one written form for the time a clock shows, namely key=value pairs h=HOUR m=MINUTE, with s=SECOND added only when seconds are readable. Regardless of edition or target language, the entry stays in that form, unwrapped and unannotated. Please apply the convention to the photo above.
h=3 m=38
